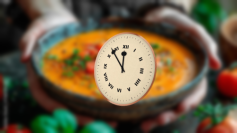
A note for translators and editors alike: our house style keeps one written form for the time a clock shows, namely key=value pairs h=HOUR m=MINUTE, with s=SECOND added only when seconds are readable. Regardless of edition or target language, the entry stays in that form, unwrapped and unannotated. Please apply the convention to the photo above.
h=11 m=53
